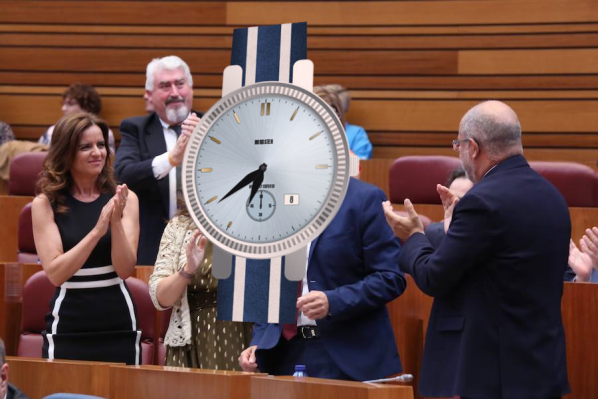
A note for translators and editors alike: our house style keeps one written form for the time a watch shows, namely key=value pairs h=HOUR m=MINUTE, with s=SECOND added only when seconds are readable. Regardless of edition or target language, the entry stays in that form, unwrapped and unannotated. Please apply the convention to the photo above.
h=6 m=39
